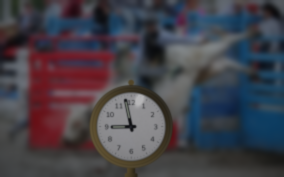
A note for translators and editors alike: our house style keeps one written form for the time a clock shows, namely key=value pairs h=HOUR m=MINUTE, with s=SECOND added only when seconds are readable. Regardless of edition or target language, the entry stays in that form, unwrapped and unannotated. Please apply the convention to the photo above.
h=8 m=58
